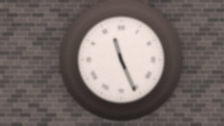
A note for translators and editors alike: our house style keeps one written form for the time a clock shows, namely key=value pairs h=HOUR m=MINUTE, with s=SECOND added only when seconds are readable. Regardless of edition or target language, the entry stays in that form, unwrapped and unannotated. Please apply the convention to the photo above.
h=11 m=26
